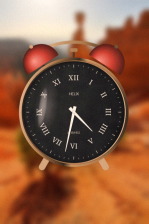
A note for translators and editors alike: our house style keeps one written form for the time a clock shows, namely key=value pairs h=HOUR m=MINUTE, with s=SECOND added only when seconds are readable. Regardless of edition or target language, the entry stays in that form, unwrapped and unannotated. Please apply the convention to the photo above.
h=4 m=32
